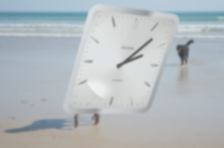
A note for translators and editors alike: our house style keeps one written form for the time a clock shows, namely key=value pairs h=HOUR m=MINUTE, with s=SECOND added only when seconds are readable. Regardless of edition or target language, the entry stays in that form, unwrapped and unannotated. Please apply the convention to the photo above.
h=2 m=7
